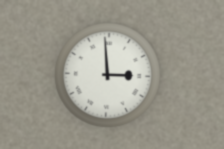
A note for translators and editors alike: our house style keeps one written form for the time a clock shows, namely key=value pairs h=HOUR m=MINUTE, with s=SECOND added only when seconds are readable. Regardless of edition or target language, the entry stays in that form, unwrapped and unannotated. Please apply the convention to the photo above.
h=2 m=59
